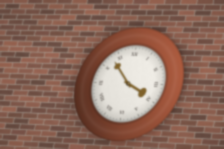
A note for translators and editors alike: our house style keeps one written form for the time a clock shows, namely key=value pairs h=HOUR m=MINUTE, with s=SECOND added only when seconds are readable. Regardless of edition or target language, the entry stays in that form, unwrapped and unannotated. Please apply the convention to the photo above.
h=3 m=53
